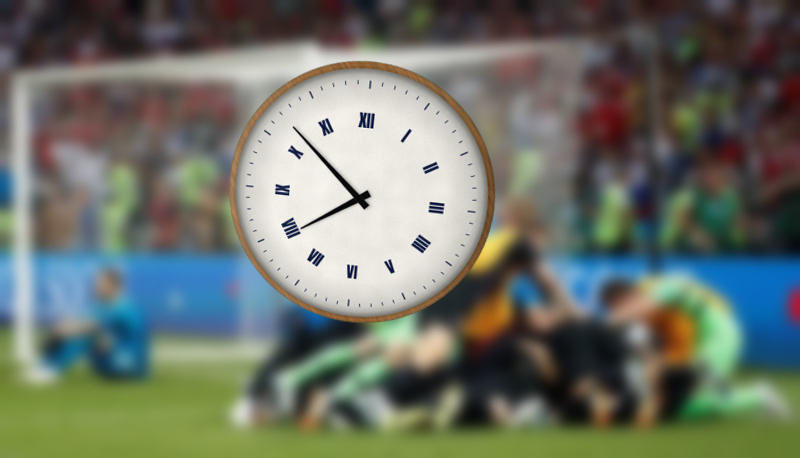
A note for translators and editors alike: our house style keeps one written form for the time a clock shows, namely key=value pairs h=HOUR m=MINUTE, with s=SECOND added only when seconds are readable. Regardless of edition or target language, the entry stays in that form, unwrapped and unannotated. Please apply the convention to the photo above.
h=7 m=52
